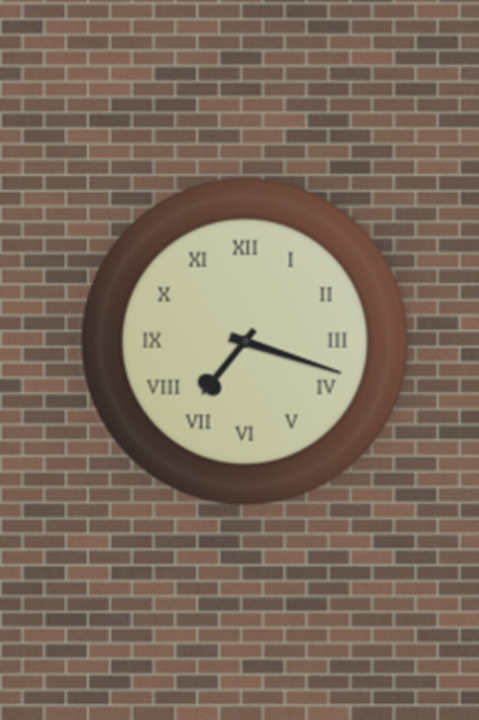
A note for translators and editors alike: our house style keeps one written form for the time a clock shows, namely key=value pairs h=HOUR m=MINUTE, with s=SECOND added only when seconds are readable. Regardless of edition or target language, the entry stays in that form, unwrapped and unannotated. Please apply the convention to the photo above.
h=7 m=18
